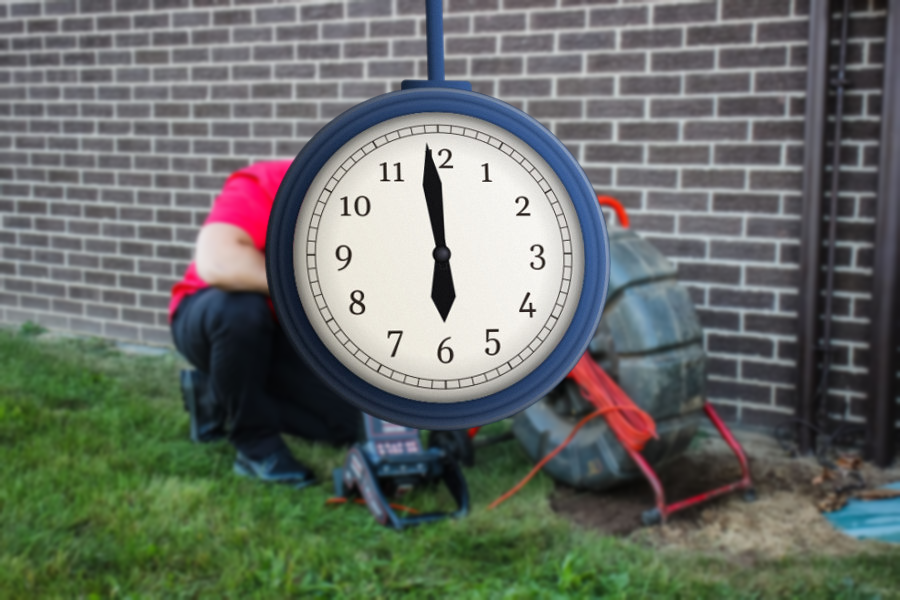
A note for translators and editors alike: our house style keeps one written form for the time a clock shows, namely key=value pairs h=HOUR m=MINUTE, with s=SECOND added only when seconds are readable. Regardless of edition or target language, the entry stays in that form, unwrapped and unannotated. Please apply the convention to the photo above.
h=5 m=59
